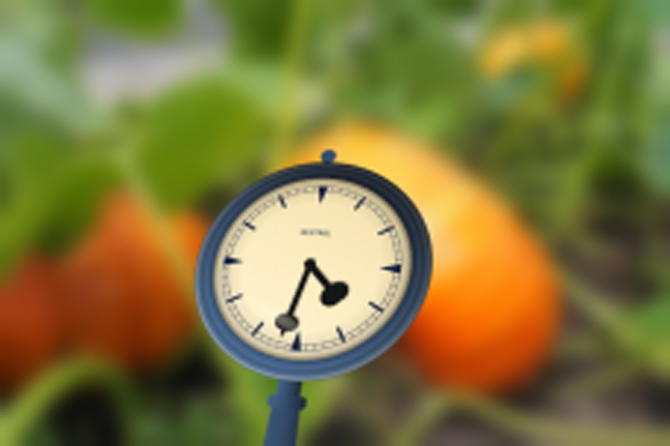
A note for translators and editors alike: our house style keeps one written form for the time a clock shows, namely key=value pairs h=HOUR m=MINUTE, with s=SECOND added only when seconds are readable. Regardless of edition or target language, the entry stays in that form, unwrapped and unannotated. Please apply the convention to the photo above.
h=4 m=32
